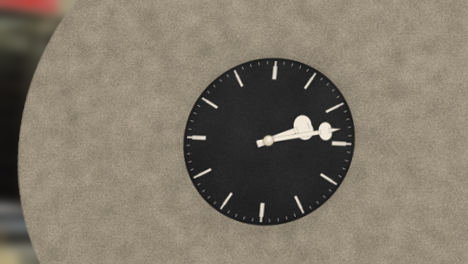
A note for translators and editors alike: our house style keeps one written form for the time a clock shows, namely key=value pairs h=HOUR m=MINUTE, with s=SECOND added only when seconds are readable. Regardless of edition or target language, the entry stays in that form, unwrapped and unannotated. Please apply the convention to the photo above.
h=2 m=13
